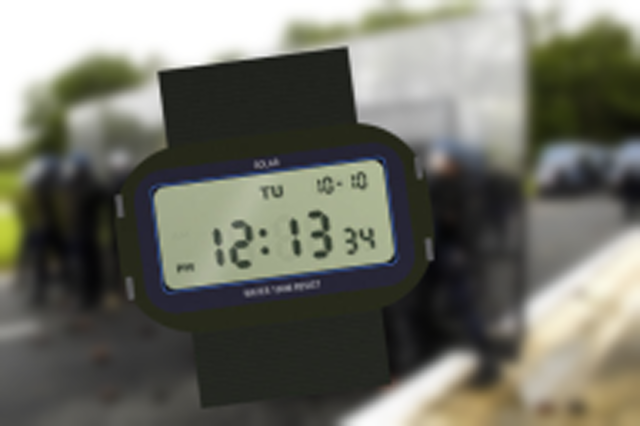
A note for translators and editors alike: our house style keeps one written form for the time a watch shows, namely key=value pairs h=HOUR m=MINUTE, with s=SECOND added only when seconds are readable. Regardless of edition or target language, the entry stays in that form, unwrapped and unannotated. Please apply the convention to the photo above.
h=12 m=13 s=34
